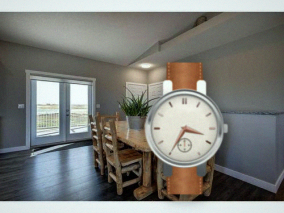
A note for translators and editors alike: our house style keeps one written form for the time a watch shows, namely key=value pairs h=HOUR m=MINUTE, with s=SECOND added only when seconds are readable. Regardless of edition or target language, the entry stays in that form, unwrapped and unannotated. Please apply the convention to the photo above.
h=3 m=35
